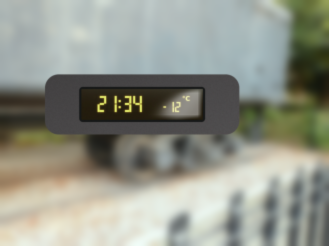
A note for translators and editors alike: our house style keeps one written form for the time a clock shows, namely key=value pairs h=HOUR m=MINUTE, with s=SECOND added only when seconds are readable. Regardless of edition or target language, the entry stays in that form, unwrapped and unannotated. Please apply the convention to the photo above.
h=21 m=34
